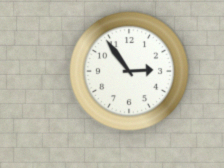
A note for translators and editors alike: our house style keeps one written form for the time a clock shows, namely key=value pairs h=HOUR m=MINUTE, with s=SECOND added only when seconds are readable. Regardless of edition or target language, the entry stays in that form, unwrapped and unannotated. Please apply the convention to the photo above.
h=2 m=54
